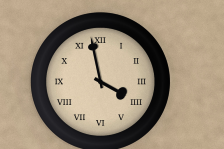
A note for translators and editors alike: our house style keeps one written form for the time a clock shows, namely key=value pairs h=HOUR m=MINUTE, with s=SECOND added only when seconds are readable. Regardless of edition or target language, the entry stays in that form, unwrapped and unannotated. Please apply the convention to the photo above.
h=3 m=58
